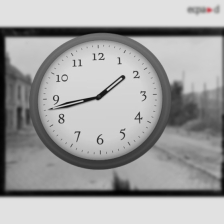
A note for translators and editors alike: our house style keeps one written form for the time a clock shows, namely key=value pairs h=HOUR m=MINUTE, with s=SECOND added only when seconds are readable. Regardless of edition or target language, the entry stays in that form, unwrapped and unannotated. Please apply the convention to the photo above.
h=1 m=43
